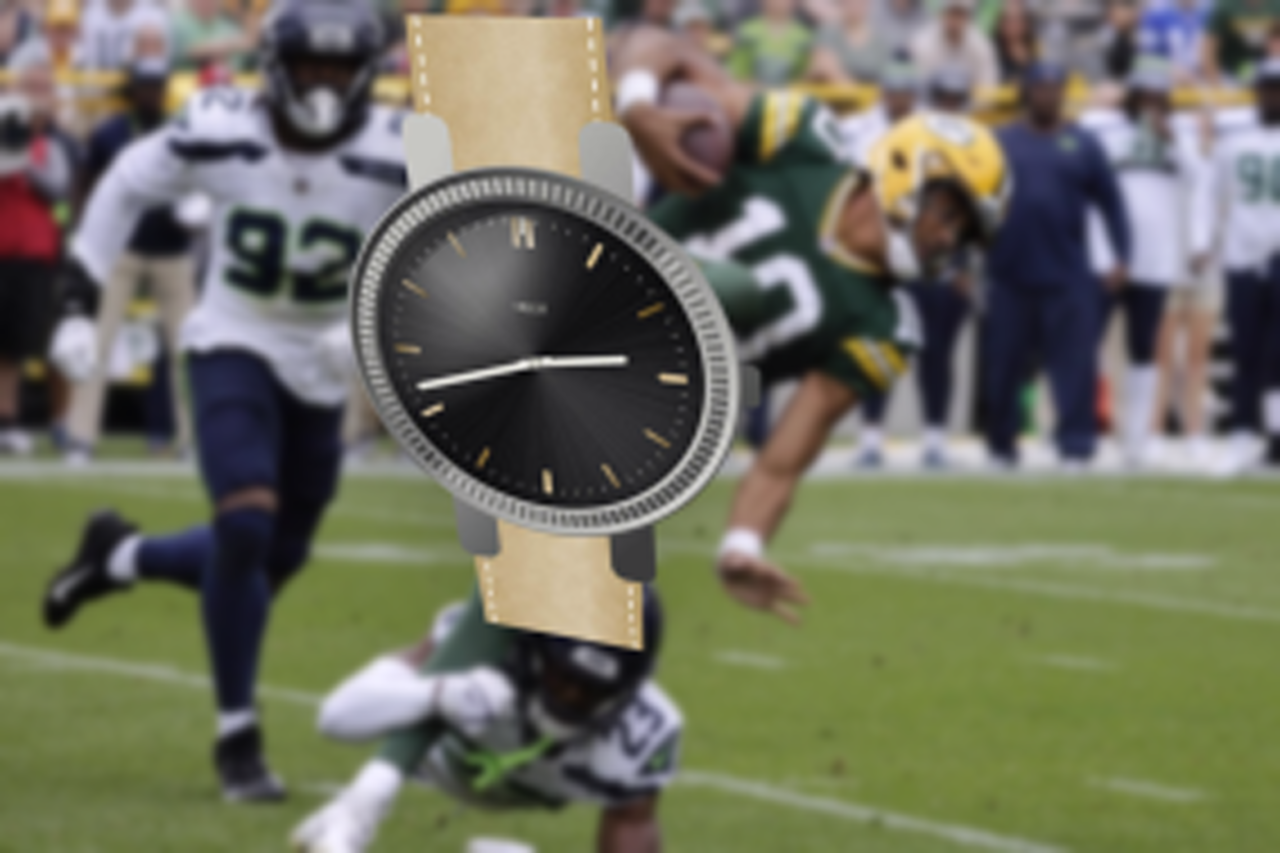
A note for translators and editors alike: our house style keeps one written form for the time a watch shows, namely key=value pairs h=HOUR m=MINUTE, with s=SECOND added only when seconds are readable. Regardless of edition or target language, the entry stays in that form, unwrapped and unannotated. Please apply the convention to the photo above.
h=2 m=42
